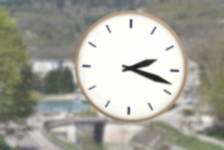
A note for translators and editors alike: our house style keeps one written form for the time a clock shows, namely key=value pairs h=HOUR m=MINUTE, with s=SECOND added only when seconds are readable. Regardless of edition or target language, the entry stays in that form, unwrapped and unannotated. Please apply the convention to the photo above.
h=2 m=18
